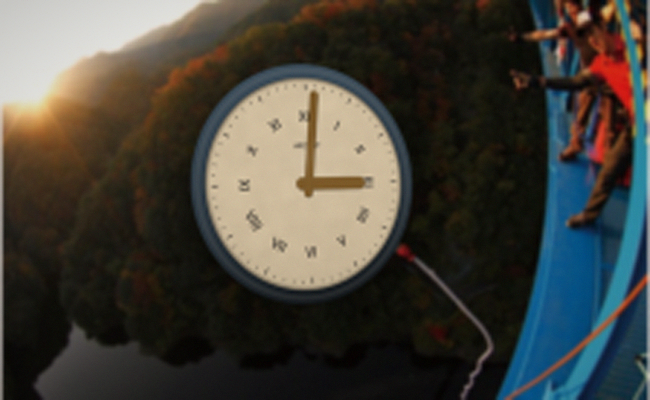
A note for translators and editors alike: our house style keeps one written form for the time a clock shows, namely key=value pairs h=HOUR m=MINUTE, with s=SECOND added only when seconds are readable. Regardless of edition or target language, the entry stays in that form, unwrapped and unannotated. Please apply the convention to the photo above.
h=3 m=1
